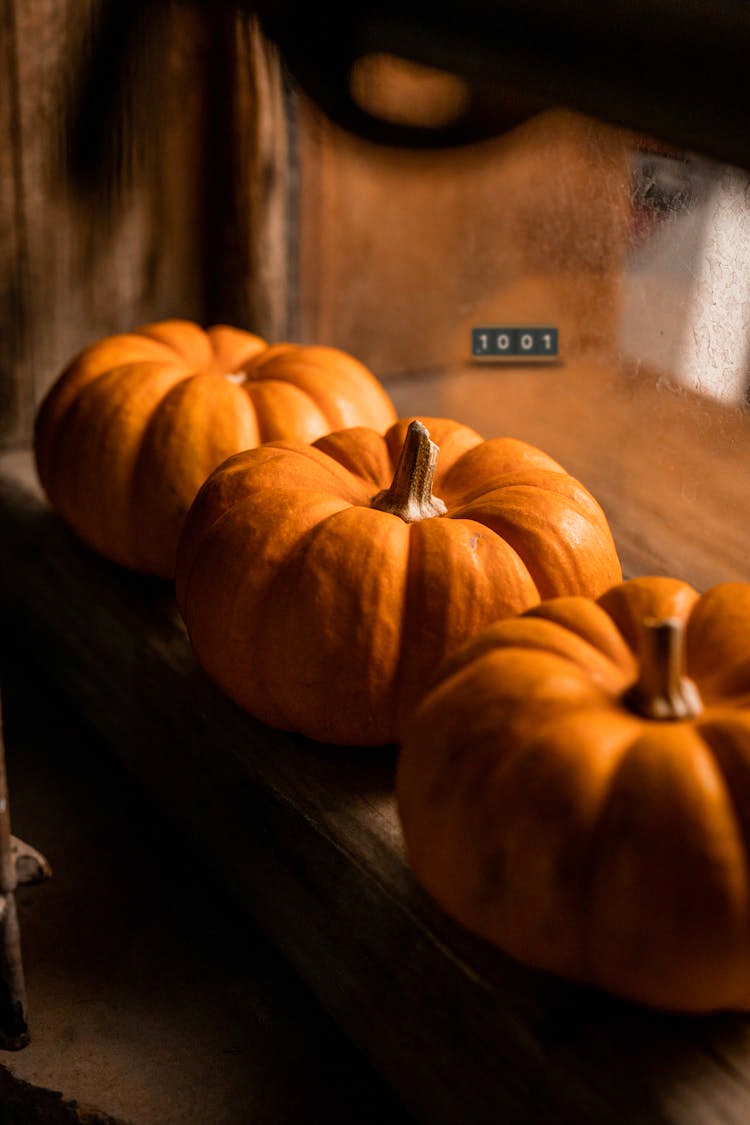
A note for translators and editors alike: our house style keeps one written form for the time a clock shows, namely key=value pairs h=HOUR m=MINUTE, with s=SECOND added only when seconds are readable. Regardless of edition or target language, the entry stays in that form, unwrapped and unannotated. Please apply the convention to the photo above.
h=10 m=1
